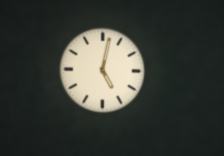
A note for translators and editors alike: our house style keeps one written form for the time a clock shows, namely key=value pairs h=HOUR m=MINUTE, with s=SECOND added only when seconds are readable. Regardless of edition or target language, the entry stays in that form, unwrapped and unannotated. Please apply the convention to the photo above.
h=5 m=2
